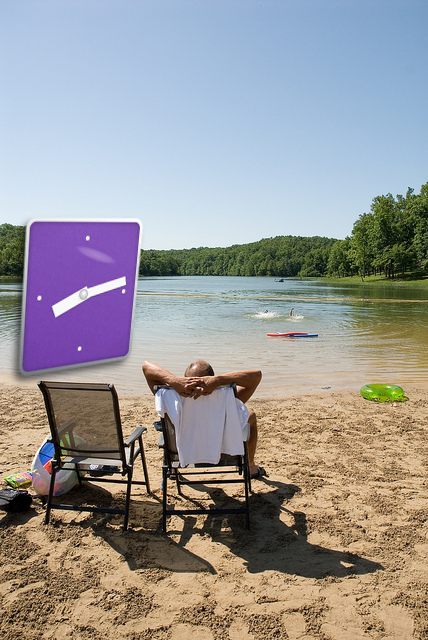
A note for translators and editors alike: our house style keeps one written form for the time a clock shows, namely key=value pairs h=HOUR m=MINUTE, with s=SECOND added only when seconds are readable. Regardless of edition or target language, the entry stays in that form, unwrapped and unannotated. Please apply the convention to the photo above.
h=8 m=13
